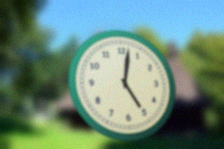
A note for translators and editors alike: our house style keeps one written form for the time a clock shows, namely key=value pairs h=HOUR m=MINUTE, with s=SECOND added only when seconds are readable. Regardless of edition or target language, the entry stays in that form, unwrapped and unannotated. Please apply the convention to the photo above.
h=5 m=2
